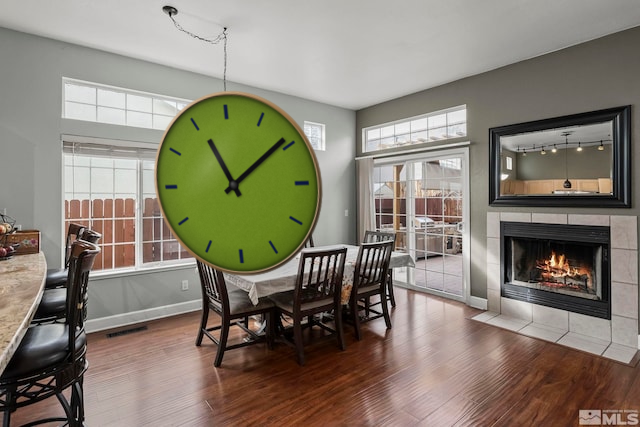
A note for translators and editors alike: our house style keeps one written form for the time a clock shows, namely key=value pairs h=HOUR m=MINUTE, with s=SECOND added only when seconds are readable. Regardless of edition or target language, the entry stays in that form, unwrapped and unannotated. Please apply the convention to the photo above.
h=11 m=9
